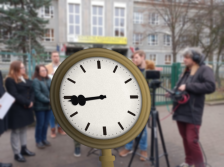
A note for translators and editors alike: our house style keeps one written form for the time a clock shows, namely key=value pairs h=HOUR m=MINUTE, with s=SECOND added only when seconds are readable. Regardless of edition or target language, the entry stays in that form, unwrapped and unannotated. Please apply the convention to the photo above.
h=8 m=44
